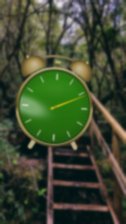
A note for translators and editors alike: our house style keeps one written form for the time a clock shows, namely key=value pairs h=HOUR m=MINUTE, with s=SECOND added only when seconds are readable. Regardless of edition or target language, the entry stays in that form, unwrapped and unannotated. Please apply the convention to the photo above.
h=2 m=11
